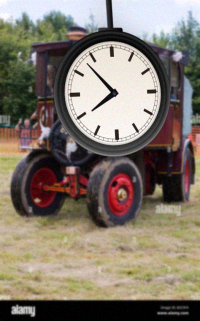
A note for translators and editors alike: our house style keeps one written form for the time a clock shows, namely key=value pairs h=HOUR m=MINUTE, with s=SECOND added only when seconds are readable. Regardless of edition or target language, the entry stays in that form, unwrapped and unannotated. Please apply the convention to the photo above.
h=7 m=53
